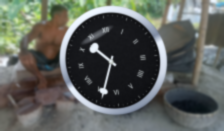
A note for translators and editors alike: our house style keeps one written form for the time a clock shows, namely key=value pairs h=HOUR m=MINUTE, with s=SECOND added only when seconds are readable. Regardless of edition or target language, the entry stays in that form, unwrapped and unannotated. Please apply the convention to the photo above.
h=10 m=34
